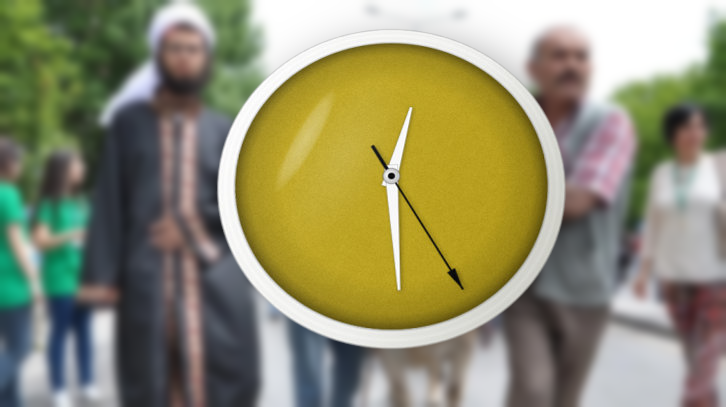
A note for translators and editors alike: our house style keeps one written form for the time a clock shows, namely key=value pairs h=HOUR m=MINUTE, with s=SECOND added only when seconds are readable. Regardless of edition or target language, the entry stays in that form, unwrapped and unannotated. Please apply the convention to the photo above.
h=12 m=29 s=25
